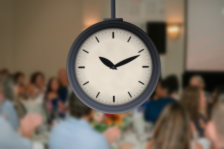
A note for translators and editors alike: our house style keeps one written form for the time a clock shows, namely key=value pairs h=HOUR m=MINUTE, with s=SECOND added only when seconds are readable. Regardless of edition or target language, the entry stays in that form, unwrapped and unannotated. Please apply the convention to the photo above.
h=10 m=11
